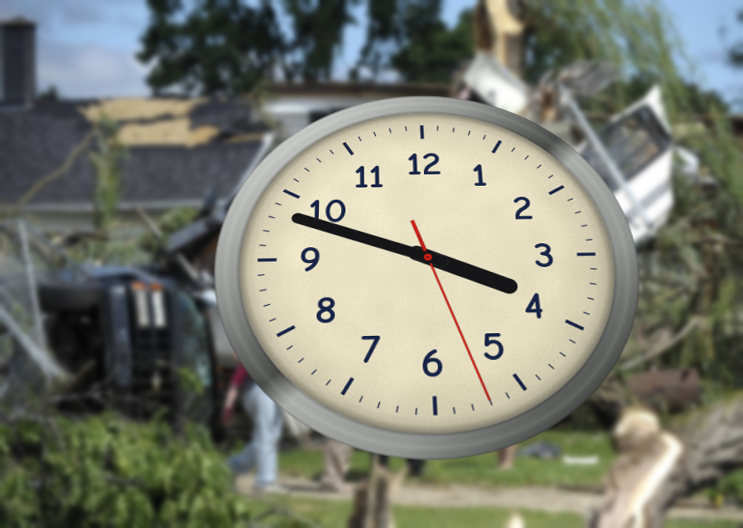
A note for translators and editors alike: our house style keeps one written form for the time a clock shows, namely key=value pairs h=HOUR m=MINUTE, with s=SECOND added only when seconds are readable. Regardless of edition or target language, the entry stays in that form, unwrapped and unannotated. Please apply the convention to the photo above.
h=3 m=48 s=27
